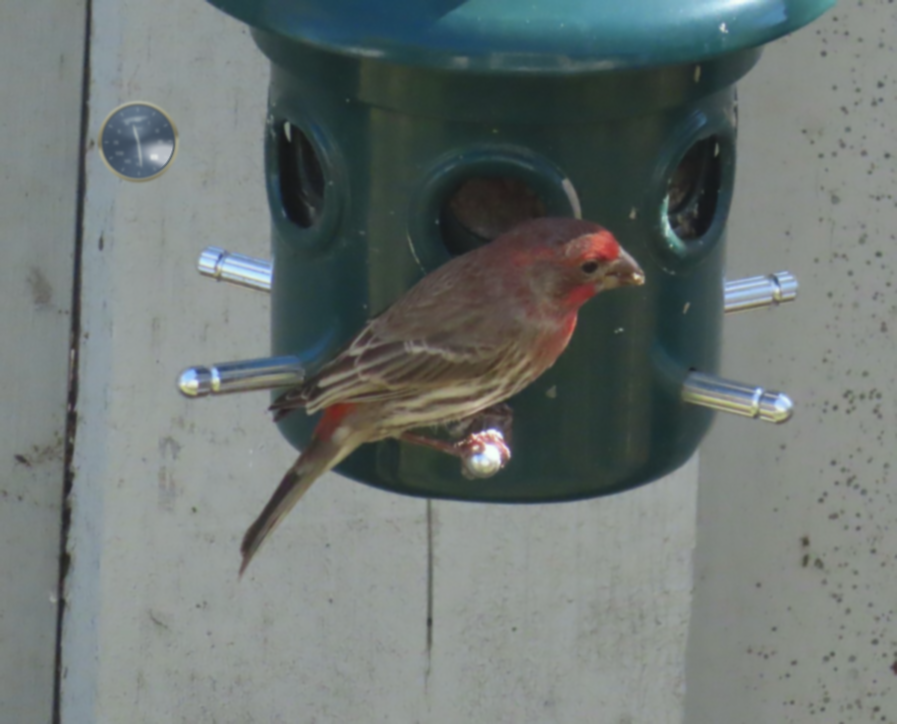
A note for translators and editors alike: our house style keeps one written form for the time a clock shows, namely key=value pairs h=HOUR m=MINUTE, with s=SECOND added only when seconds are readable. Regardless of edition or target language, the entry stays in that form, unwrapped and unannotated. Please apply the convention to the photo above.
h=11 m=29
